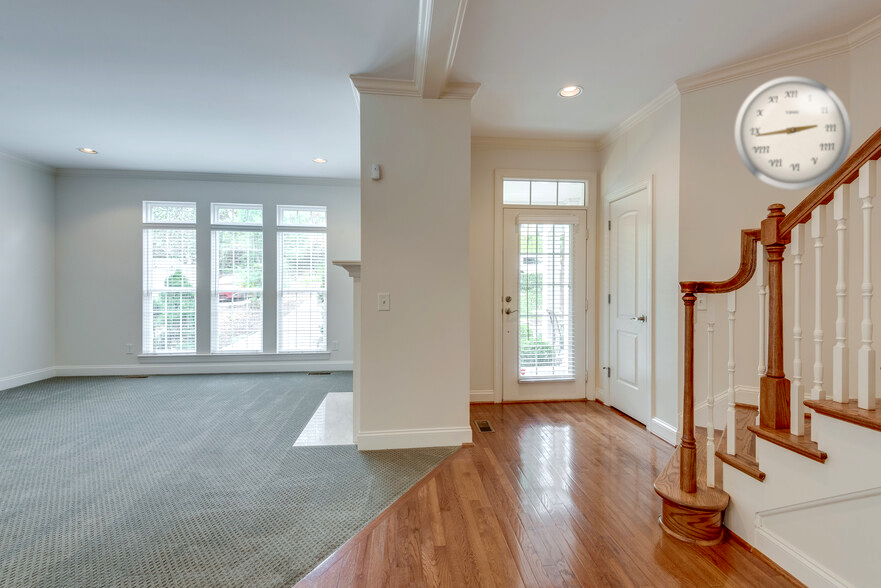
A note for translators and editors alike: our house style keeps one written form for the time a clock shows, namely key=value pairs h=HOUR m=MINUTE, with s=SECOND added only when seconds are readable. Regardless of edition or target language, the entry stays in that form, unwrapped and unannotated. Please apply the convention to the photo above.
h=2 m=44
